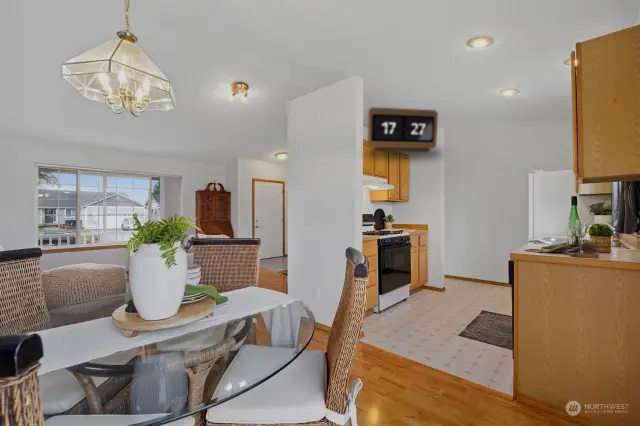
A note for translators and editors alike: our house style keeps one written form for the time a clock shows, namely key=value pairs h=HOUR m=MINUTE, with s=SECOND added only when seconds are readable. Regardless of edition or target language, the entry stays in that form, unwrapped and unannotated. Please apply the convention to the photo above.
h=17 m=27
